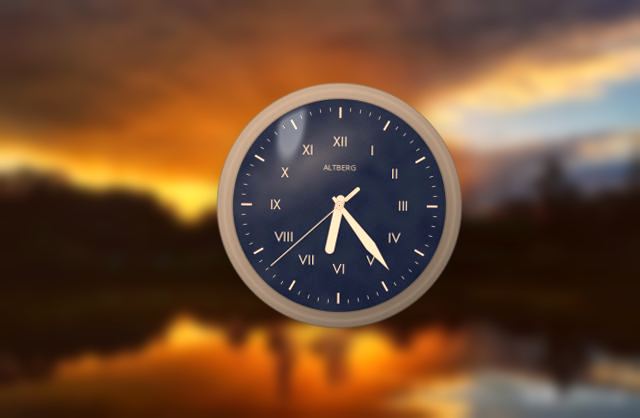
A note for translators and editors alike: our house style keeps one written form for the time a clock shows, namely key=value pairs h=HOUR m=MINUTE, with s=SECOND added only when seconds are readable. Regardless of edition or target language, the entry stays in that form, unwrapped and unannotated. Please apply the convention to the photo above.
h=6 m=23 s=38
